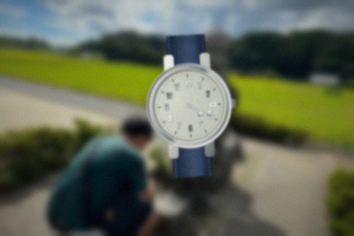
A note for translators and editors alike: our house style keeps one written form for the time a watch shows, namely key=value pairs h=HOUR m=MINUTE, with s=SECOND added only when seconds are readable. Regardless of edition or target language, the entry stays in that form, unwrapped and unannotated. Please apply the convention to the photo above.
h=4 m=19
